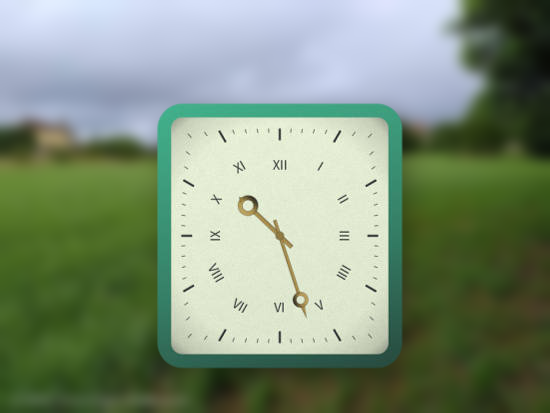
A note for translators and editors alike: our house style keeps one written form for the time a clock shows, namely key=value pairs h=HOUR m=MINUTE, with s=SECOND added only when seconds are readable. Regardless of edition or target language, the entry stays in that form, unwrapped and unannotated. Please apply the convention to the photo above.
h=10 m=27
